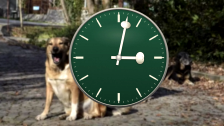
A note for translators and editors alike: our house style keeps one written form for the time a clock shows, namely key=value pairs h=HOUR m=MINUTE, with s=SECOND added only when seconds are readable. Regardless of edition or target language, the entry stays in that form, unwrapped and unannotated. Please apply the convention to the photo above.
h=3 m=2
